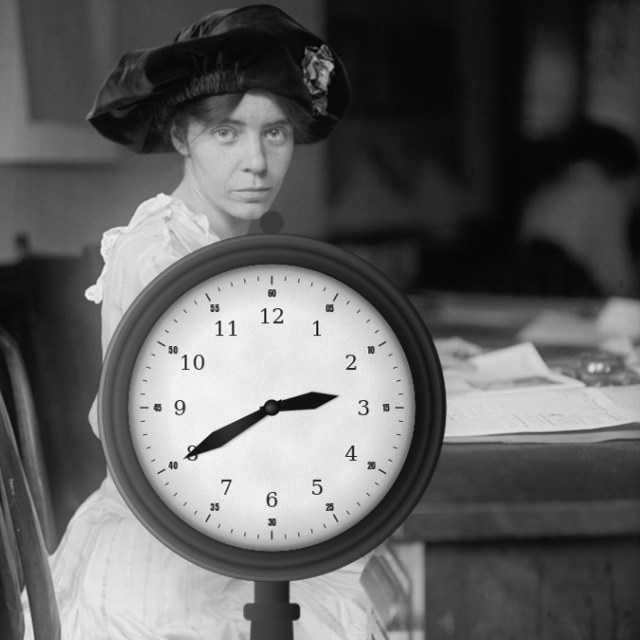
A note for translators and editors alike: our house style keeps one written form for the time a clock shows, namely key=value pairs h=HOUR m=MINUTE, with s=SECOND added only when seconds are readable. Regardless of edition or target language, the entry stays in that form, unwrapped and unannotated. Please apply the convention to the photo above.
h=2 m=40
